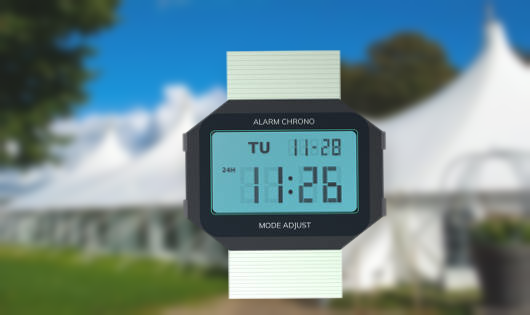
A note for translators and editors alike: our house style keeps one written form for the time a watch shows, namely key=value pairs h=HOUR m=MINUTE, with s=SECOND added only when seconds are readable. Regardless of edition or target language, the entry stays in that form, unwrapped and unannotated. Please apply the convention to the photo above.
h=11 m=26
